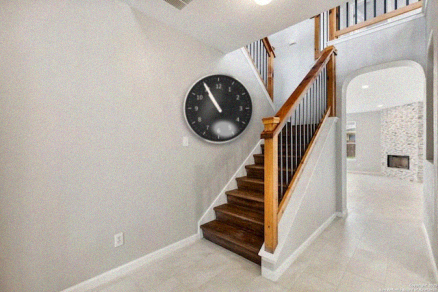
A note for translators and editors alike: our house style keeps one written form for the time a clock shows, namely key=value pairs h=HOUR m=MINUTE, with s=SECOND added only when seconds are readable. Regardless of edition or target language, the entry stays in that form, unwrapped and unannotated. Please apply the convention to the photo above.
h=10 m=55
